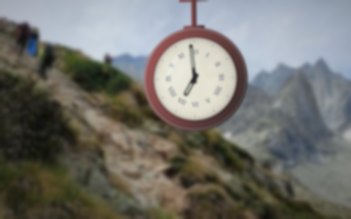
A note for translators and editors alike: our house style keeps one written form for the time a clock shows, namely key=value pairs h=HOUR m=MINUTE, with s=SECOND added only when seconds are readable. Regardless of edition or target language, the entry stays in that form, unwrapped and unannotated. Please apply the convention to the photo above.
h=6 m=59
